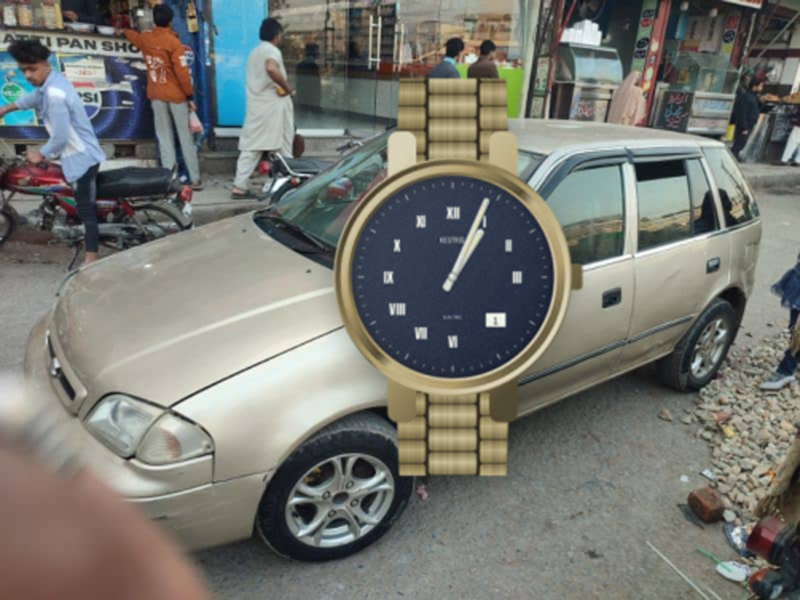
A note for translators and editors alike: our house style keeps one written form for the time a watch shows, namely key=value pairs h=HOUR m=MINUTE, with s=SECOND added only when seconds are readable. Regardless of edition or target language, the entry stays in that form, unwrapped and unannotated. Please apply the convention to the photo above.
h=1 m=4
